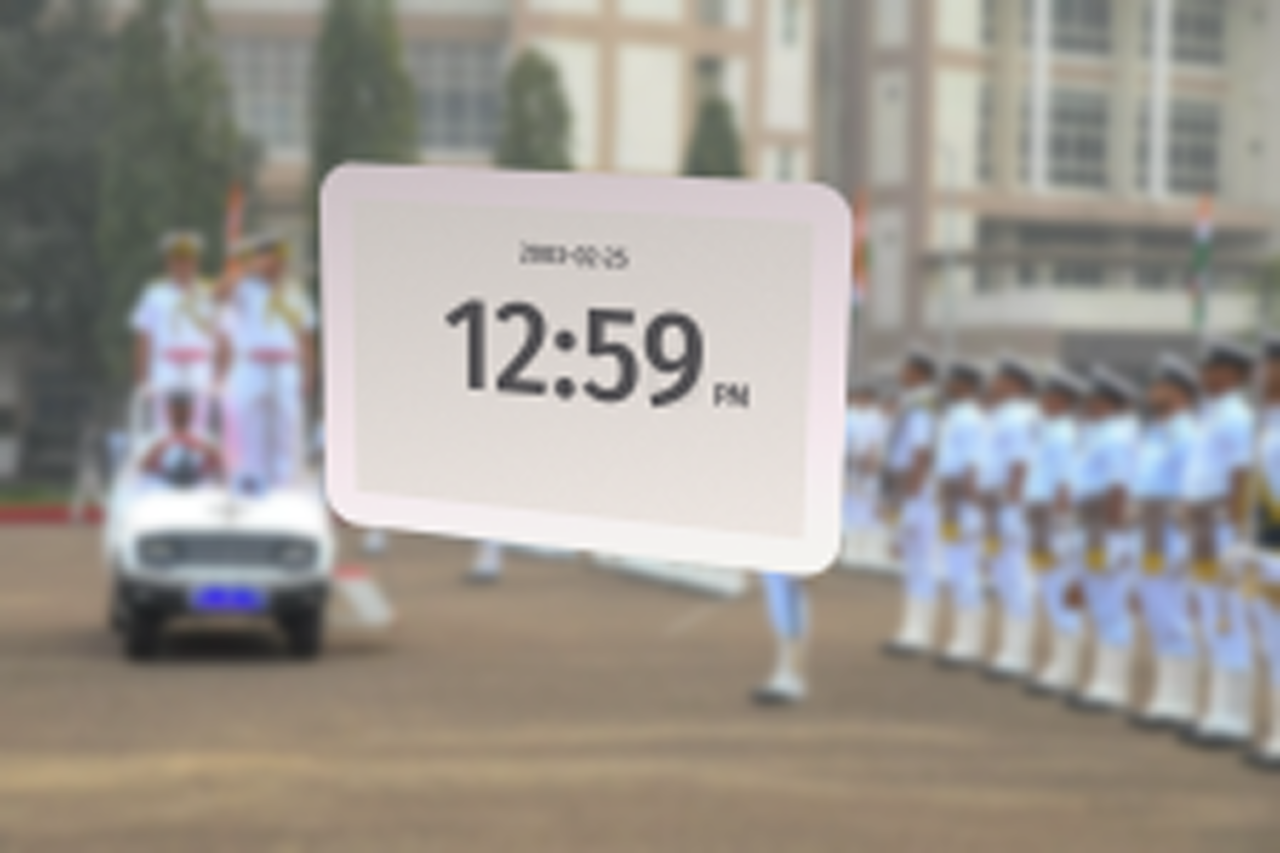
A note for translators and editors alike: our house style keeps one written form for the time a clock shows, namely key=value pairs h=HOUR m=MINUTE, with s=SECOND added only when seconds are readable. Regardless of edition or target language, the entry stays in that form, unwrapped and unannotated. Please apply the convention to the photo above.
h=12 m=59
